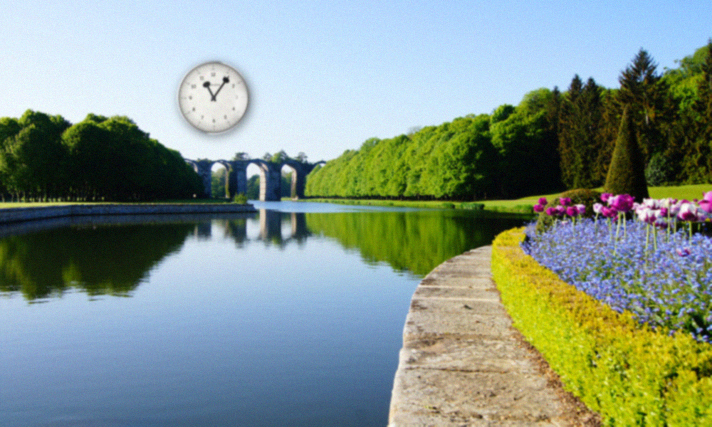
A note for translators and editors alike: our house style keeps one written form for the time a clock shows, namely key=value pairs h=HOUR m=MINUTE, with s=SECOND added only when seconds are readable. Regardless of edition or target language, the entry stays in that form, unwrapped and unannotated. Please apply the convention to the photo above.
h=11 m=6
